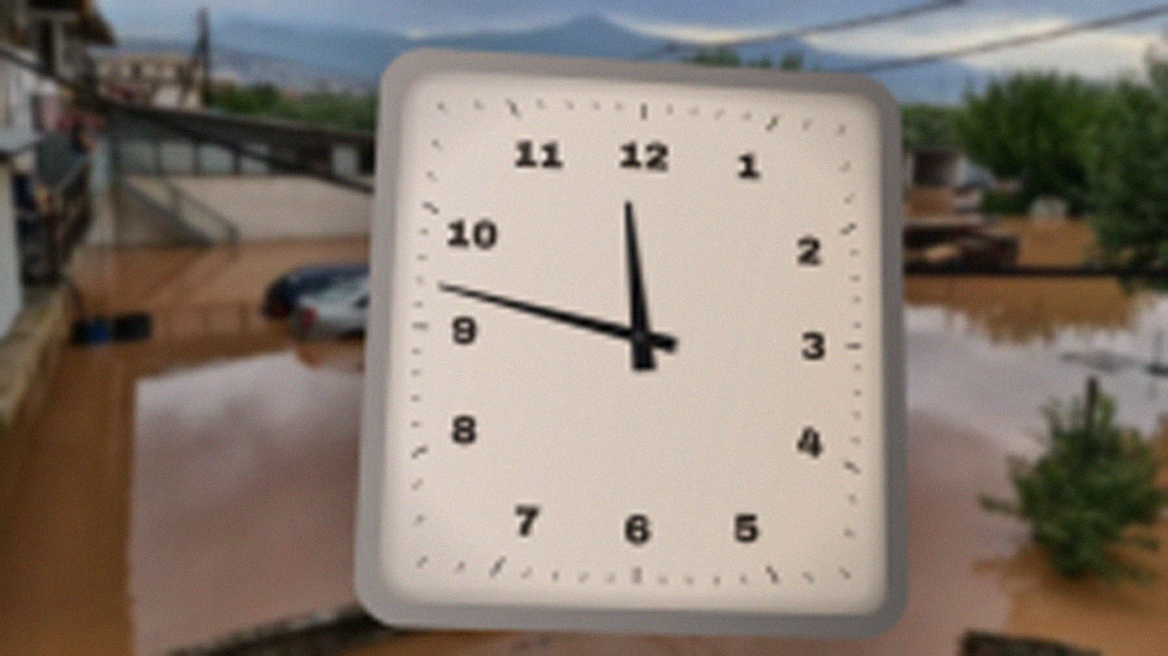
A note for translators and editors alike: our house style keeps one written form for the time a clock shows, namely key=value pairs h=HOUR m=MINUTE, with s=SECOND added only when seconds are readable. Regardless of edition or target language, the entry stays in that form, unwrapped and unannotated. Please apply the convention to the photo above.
h=11 m=47
